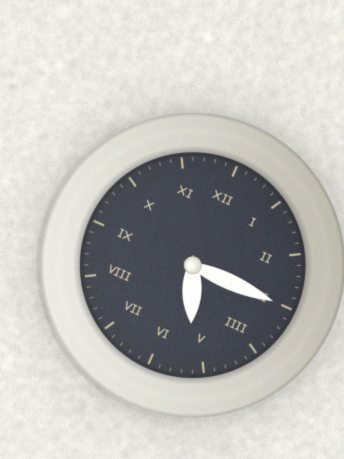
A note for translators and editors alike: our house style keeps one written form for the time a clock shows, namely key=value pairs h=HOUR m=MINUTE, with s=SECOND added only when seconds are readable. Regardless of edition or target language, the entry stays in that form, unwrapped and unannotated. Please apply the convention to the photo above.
h=5 m=15
